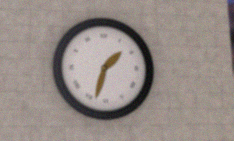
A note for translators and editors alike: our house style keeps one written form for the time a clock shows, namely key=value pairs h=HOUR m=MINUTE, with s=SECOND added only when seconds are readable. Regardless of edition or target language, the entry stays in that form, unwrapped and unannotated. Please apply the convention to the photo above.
h=1 m=33
